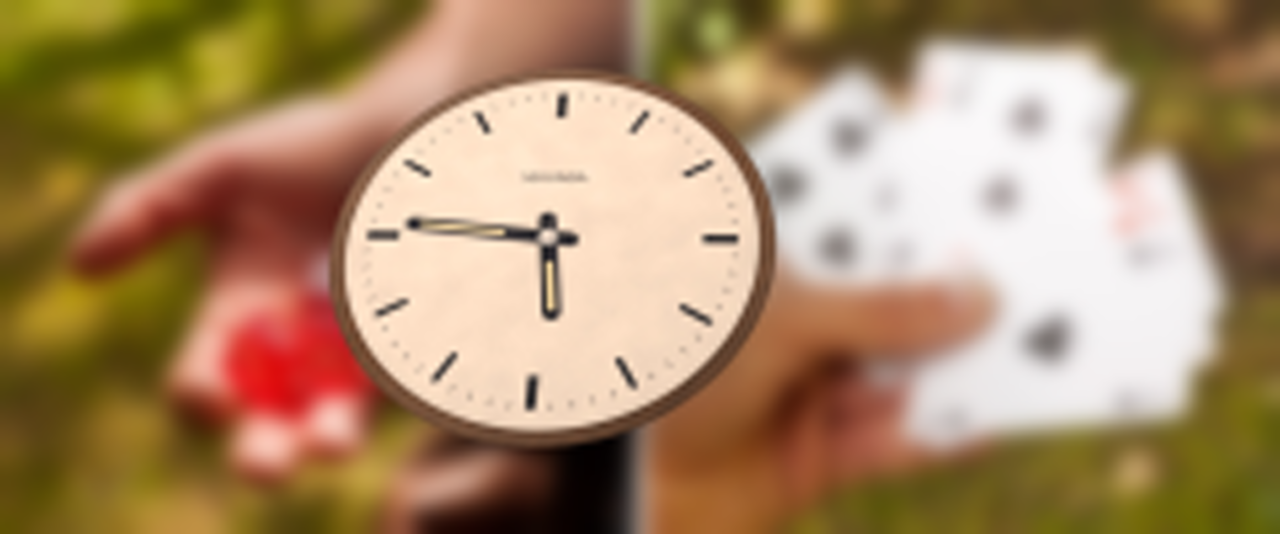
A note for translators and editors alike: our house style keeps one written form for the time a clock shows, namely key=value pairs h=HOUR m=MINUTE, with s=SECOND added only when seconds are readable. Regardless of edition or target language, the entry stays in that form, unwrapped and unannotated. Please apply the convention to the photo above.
h=5 m=46
